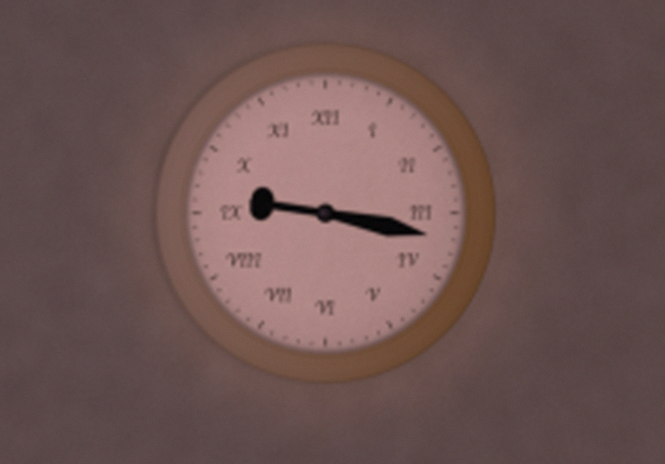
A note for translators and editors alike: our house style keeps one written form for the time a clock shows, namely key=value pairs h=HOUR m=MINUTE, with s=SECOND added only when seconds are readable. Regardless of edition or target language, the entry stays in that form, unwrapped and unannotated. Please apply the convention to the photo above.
h=9 m=17
